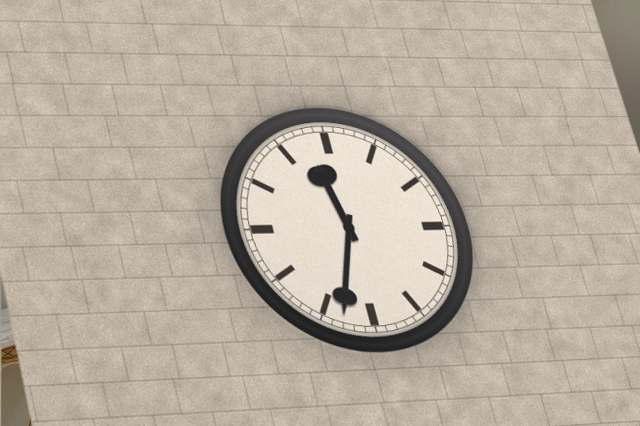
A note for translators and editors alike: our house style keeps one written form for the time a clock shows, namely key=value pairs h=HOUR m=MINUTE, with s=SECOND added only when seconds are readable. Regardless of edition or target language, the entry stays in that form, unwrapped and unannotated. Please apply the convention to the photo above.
h=11 m=33
